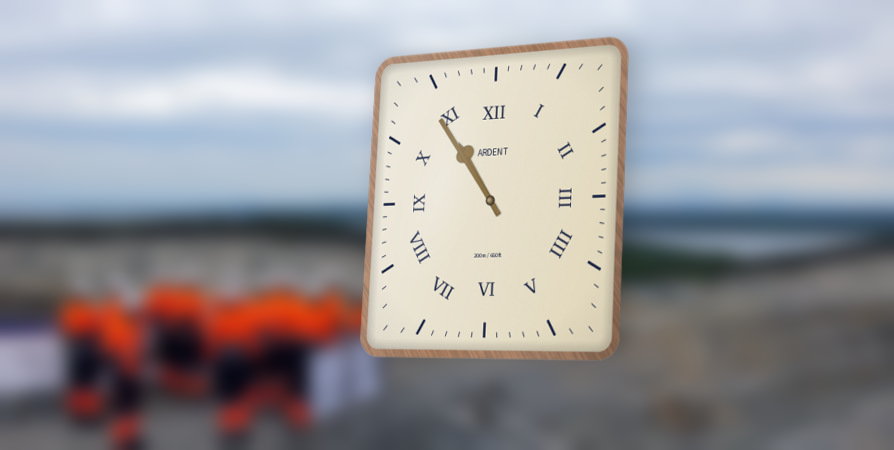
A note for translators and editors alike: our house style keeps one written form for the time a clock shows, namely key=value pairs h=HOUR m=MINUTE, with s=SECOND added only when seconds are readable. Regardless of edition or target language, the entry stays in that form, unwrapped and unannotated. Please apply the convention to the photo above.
h=10 m=54
